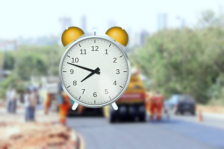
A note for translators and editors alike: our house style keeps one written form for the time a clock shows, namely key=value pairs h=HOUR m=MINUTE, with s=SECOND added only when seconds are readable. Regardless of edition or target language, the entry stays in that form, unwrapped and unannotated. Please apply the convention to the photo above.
h=7 m=48
